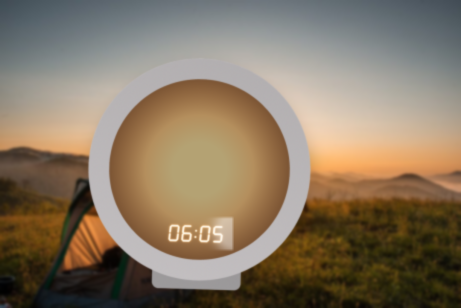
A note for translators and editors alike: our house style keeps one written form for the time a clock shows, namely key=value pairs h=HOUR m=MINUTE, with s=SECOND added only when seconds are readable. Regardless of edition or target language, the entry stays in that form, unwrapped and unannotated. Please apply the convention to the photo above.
h=6 m=5
